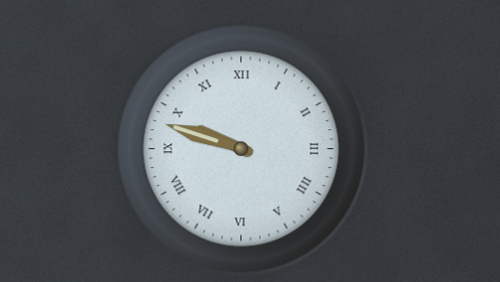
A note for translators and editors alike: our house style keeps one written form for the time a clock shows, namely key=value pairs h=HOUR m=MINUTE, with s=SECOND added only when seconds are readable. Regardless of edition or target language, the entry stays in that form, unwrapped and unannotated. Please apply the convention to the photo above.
h=9 m=48
